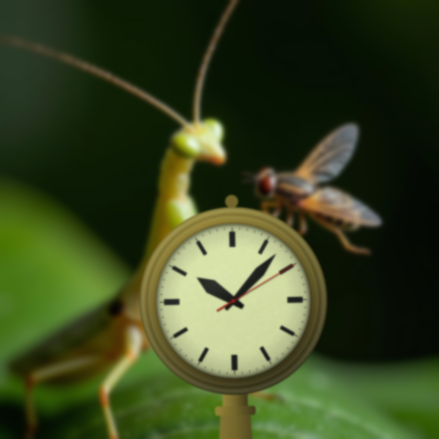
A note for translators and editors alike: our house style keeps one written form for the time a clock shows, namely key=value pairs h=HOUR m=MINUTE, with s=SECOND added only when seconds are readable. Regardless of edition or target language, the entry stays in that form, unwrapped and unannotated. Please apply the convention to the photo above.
h=10 m=7 s=10
